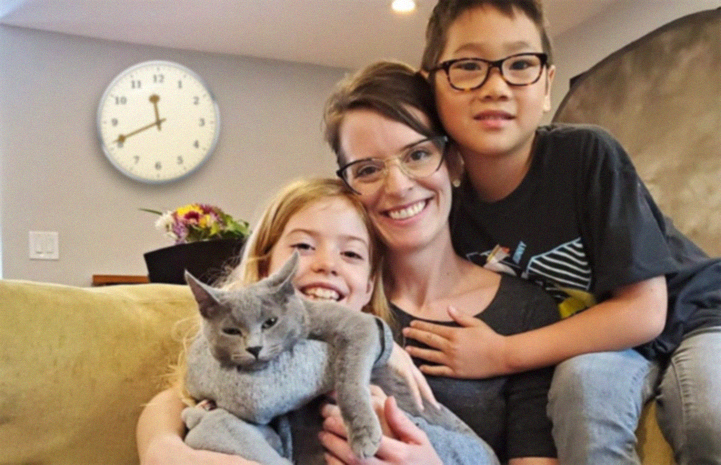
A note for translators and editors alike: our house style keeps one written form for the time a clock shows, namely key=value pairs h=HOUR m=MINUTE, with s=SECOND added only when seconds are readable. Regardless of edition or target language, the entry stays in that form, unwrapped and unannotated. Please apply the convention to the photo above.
h=11 m=41
